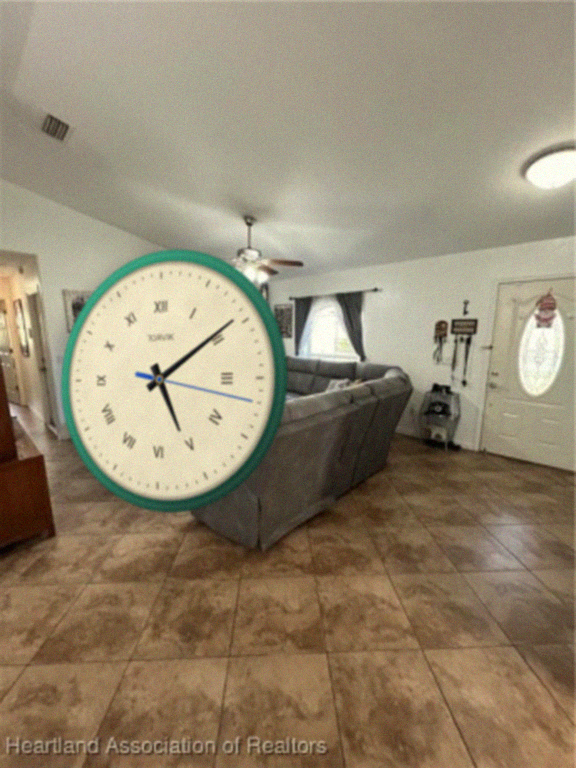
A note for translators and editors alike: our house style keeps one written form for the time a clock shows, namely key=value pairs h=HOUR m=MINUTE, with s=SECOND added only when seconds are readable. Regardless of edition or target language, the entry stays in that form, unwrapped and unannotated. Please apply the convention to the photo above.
h=5 m=9 s=17
